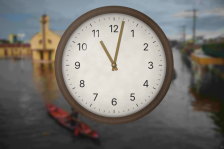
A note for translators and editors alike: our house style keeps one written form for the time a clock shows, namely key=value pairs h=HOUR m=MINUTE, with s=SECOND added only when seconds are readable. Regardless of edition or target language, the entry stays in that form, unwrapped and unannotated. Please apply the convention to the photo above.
h=11 m=2
